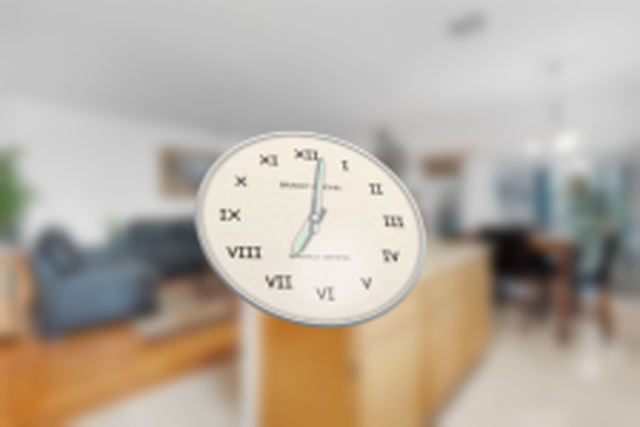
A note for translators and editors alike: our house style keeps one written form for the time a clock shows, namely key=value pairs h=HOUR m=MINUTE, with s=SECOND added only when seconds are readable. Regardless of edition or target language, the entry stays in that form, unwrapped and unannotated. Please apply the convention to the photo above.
h=7 m=2
